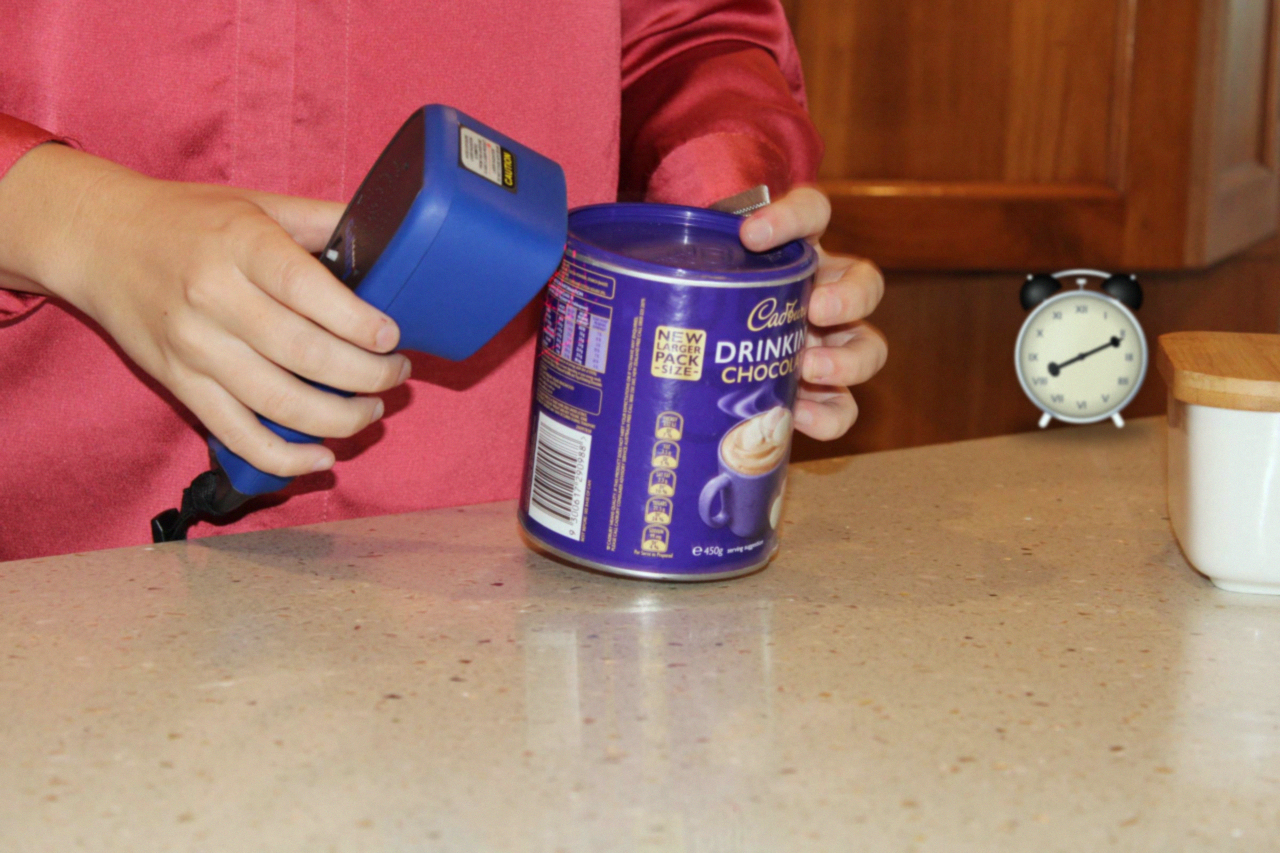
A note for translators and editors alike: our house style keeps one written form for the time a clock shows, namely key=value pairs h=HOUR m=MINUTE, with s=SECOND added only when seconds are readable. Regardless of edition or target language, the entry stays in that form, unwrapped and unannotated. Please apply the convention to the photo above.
h=8 m=11
